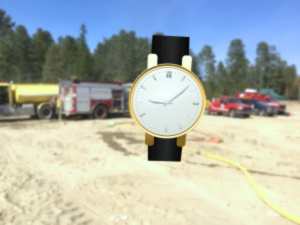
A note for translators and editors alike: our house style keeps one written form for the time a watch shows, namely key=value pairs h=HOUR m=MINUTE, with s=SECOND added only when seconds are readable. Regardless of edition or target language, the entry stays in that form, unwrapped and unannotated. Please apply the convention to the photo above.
h=9 m=8
